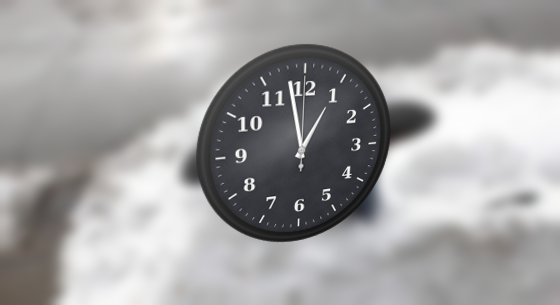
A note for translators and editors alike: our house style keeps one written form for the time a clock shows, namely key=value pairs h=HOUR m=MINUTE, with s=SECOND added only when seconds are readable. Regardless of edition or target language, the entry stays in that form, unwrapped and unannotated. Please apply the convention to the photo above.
h=12 m=58 s=0
